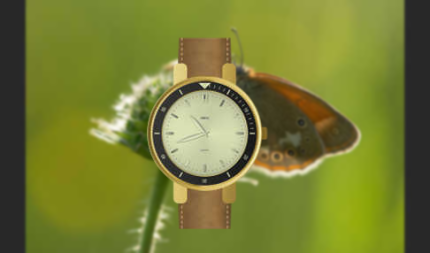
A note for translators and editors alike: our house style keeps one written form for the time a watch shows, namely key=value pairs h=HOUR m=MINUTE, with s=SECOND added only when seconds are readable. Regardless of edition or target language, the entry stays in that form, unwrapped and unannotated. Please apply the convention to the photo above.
h=10 m=42
